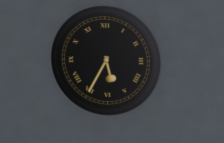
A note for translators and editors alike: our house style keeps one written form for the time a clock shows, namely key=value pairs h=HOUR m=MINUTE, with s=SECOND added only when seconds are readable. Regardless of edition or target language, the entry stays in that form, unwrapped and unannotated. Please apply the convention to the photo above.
h=5 m=35
